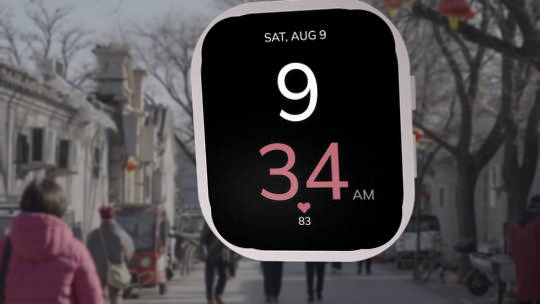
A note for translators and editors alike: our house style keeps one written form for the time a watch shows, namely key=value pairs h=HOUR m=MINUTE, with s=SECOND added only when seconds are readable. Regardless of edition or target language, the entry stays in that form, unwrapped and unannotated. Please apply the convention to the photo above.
h=9 m=34
